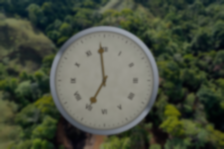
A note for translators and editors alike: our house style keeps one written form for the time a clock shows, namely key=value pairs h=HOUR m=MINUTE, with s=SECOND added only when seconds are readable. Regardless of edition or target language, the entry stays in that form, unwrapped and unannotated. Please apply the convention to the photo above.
h=6 m=59
